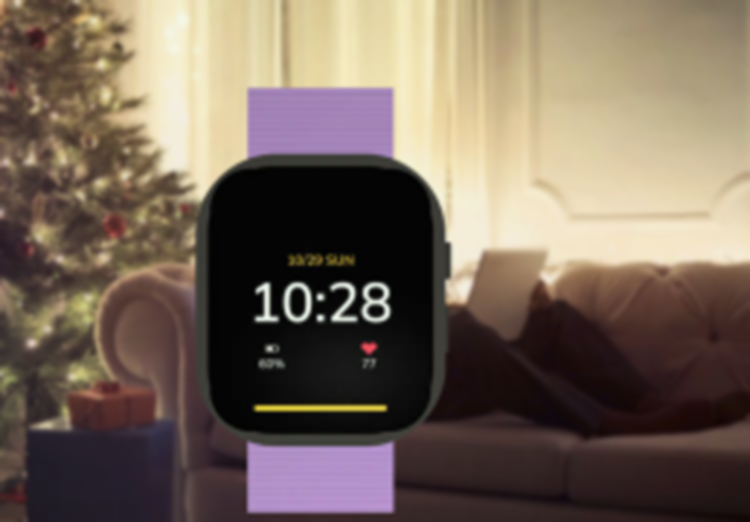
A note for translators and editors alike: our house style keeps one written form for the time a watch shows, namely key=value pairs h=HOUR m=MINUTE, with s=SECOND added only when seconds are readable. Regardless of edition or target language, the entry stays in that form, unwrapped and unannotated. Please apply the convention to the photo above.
h=10 m=28
